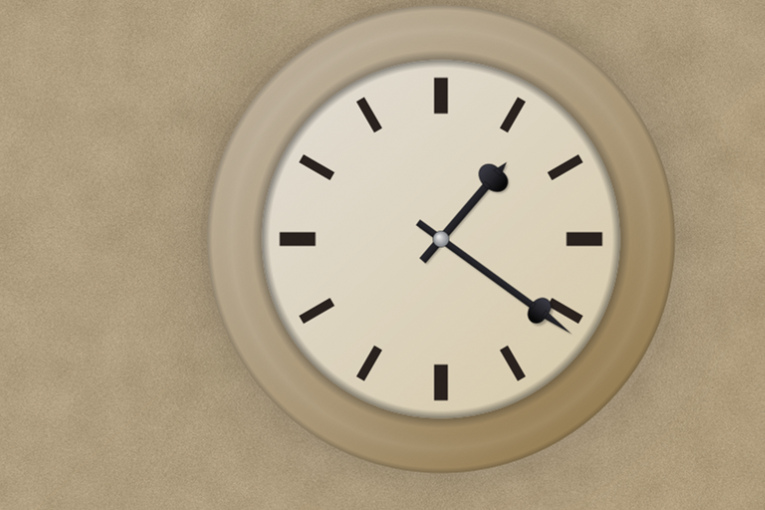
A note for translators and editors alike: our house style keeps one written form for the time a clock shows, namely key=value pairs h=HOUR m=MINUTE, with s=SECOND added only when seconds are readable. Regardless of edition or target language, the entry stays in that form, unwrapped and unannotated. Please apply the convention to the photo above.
h=1 m=21
